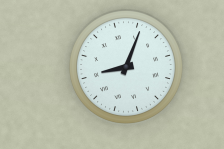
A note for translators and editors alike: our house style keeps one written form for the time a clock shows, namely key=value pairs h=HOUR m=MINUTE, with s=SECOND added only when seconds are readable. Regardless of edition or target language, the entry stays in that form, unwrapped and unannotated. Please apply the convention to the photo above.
h=9 m=6
